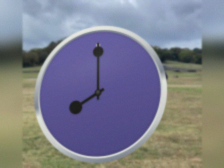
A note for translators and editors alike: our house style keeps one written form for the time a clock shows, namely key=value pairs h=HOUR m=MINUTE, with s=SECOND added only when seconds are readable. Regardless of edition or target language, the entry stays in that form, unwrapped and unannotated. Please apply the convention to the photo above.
h=8 m=0
